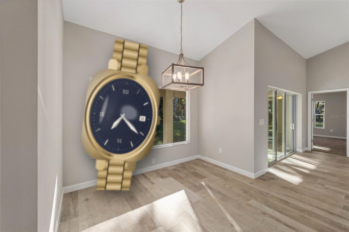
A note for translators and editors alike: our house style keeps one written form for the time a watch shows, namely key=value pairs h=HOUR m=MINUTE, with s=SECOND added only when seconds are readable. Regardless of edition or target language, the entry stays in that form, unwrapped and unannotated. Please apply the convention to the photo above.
h=7 m=21
